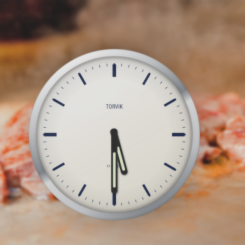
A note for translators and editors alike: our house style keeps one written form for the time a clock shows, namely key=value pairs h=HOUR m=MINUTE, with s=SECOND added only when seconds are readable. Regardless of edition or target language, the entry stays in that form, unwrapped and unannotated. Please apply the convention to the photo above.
h=5 m=30
